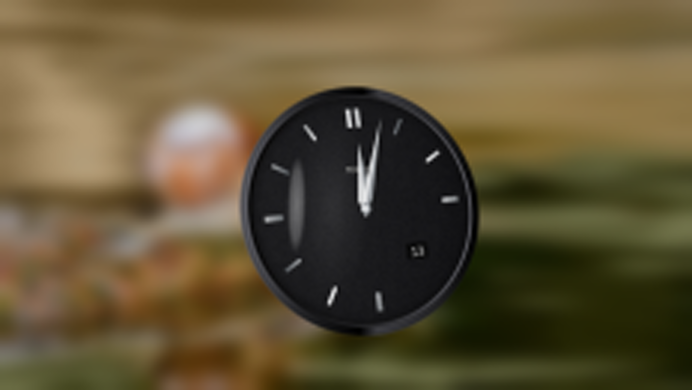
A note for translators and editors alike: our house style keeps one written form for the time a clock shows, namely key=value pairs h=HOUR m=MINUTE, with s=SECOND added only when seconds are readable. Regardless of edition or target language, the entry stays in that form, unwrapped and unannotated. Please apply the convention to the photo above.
h=12 m=3
